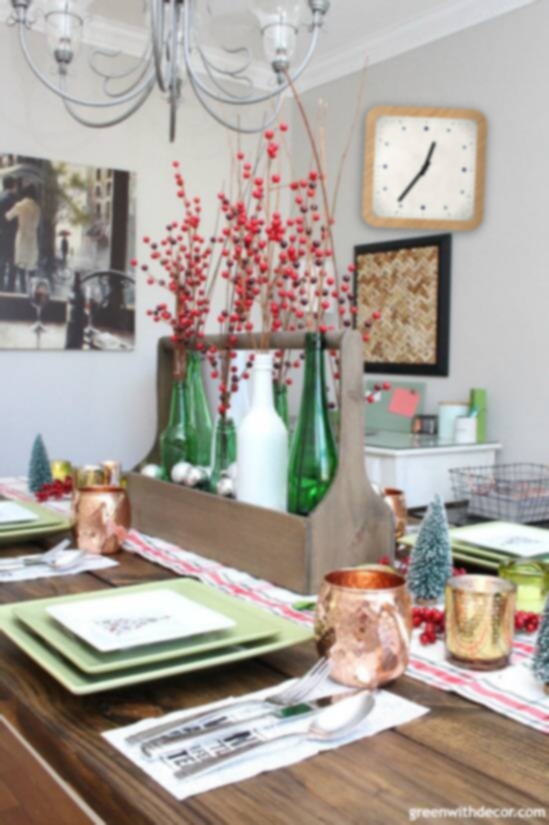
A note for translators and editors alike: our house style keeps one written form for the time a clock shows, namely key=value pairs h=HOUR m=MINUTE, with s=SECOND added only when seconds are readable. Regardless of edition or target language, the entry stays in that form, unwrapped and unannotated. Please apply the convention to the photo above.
h=12 m=36
